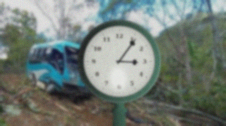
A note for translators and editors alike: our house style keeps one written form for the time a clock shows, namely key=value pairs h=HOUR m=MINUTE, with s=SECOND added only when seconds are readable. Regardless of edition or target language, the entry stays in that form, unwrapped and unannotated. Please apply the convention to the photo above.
h=3 m=6
